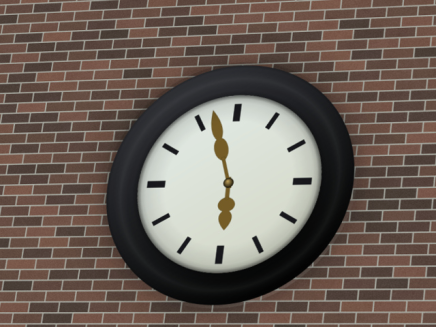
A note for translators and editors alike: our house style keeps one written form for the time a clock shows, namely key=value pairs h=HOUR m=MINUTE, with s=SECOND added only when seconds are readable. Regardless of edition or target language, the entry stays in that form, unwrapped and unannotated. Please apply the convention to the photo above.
h=5 m=57
